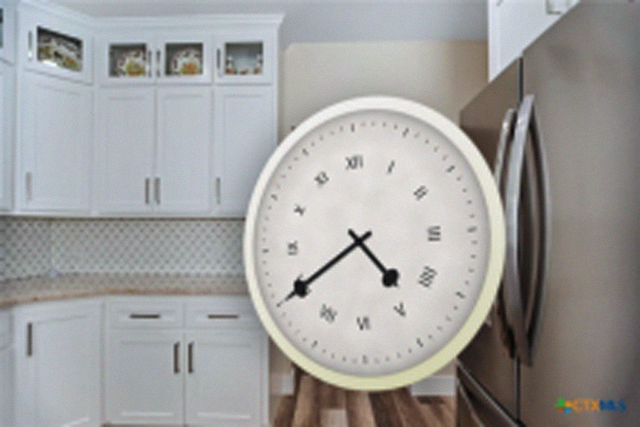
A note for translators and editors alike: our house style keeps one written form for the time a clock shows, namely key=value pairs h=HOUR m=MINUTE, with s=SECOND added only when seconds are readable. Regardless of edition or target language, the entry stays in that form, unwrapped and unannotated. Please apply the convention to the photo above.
h=4 m=40
